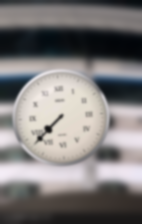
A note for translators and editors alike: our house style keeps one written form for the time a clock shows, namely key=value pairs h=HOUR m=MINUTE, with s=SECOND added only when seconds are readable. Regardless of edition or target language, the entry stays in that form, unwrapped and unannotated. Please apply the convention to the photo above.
h=7 m=38
